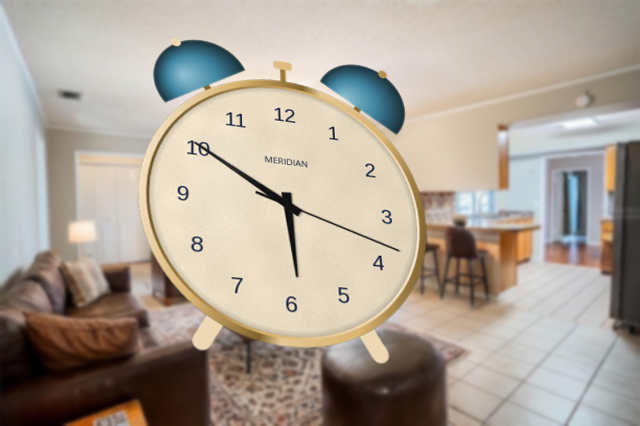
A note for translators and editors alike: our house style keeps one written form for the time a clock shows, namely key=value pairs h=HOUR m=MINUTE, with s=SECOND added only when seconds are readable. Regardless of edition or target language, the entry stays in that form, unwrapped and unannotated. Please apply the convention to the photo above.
h=5 m=50 s=18
